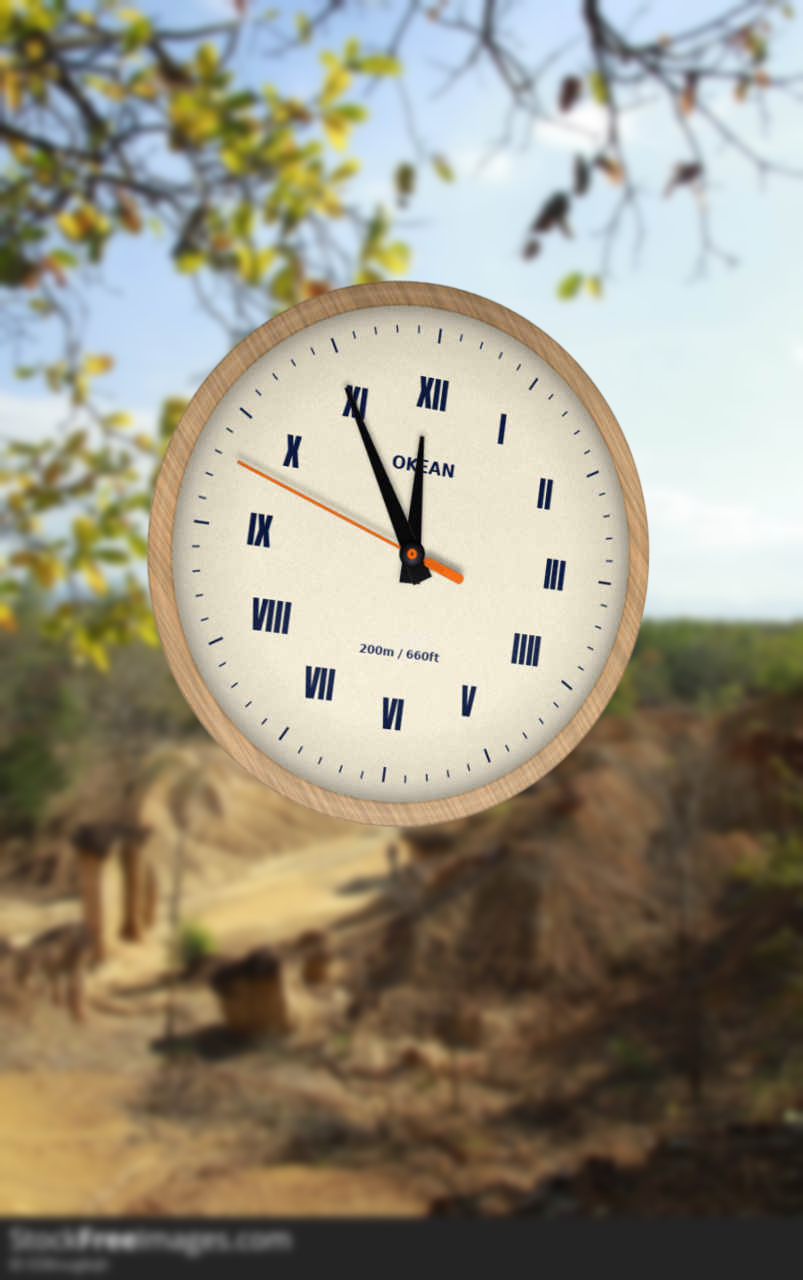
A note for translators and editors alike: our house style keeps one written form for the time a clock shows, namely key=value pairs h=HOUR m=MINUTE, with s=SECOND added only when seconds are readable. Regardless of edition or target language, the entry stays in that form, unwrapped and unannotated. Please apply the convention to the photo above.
h=11 m=54 s=48
